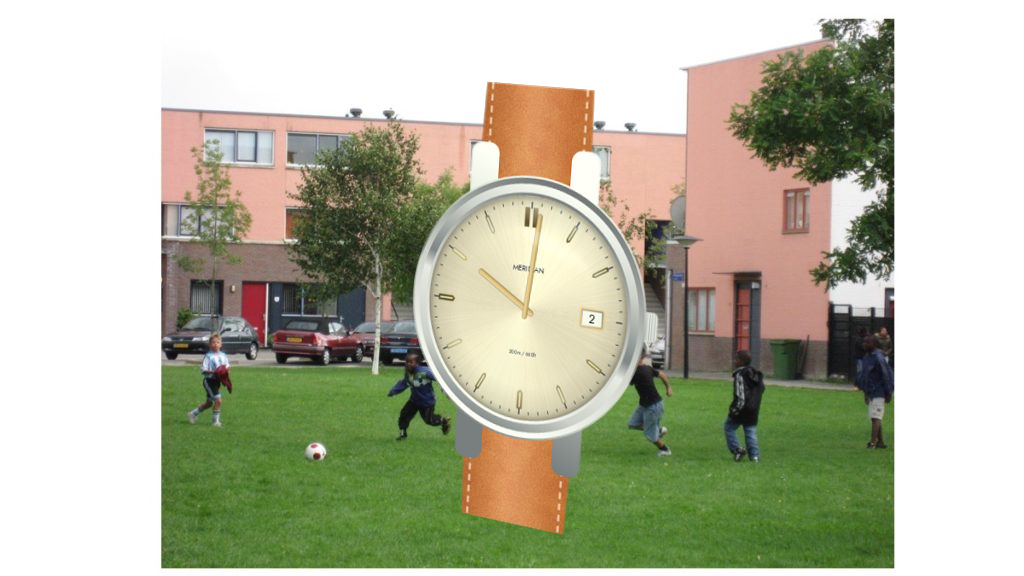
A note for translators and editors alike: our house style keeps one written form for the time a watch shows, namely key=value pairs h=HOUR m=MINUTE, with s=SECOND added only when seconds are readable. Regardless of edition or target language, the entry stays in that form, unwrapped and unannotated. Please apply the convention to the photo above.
h=10 m=1
